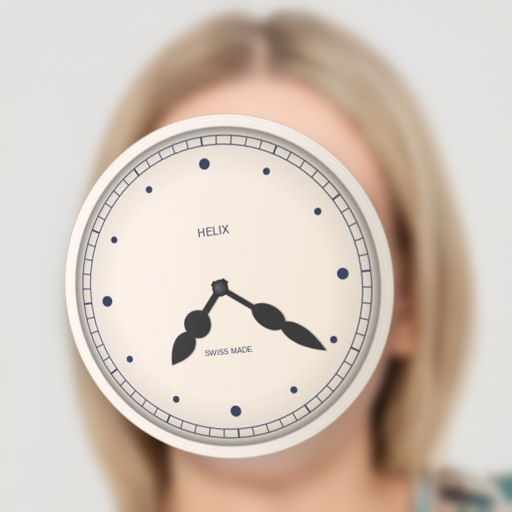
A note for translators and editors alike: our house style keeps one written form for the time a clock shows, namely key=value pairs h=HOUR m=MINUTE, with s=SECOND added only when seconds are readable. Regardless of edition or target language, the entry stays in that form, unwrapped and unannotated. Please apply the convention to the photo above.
h=7 m=21
